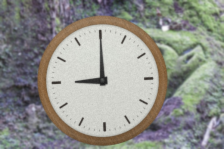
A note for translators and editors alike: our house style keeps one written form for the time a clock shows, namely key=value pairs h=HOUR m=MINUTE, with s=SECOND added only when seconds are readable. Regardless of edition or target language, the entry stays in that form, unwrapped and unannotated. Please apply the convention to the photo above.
h=9 m=0
